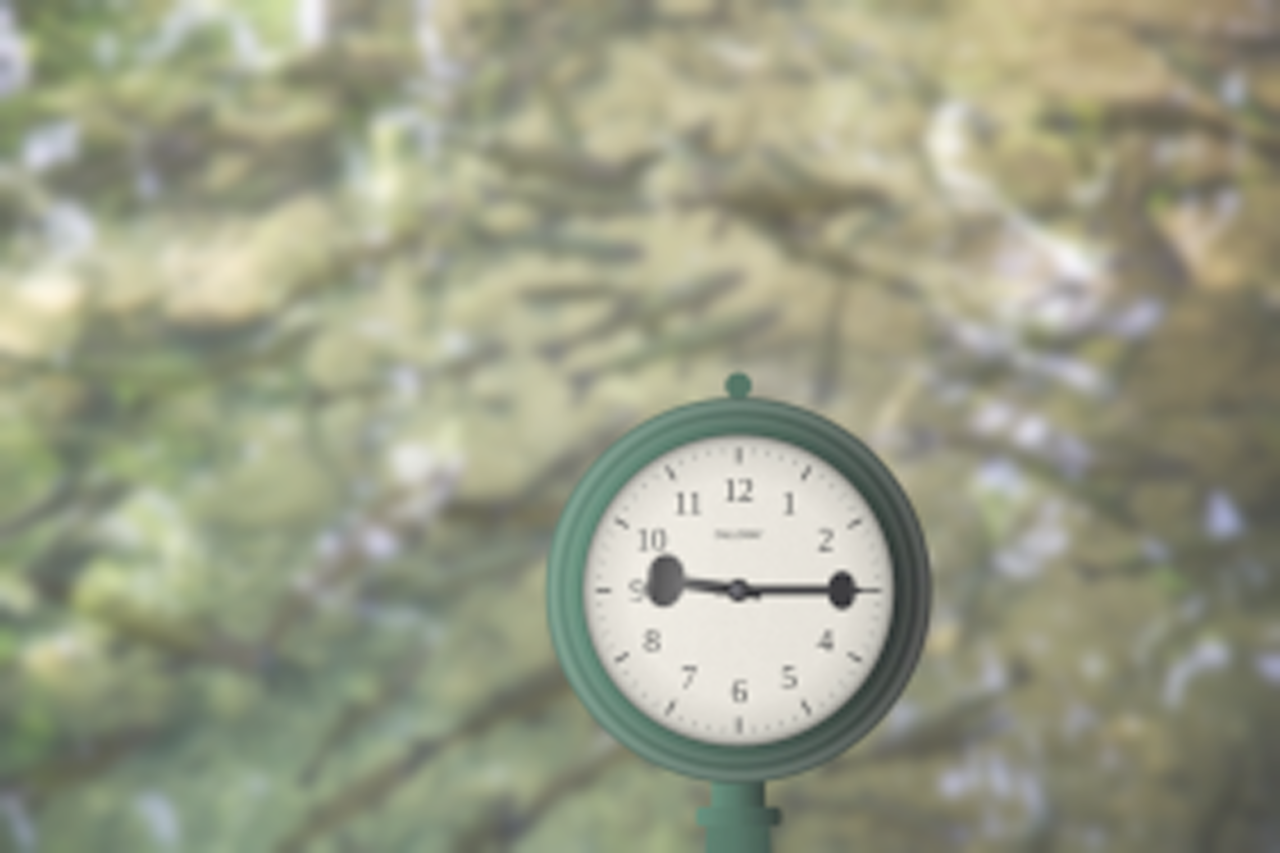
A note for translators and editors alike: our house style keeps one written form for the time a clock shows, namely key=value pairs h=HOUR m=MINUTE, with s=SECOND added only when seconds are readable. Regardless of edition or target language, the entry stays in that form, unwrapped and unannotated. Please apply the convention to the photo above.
h=9 m=15
